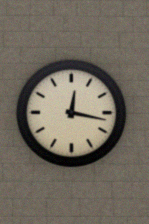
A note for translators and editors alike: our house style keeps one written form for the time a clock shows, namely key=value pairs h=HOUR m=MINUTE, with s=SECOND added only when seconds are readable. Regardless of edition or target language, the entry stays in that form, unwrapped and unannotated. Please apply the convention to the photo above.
h=12 m=17
